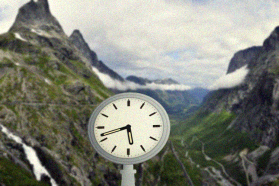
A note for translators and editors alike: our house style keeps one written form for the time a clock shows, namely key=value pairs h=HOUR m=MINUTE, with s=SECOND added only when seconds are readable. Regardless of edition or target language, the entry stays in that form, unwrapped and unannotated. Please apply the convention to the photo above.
h=5 m=42
